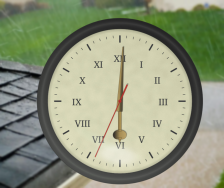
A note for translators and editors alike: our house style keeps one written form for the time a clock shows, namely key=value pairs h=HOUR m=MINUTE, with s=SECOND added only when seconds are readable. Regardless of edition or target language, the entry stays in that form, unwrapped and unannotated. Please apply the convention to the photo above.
h=6 m=0 s=34
